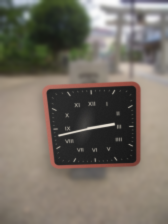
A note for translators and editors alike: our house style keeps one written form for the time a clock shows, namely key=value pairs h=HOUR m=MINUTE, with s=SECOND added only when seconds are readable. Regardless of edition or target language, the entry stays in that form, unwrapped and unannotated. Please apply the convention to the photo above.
h=2 m=43
